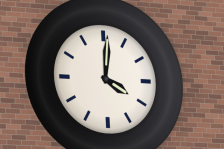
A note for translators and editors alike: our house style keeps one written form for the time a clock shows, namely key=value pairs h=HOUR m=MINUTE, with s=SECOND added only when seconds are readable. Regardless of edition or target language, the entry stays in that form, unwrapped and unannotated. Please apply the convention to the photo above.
h=4 m=1
